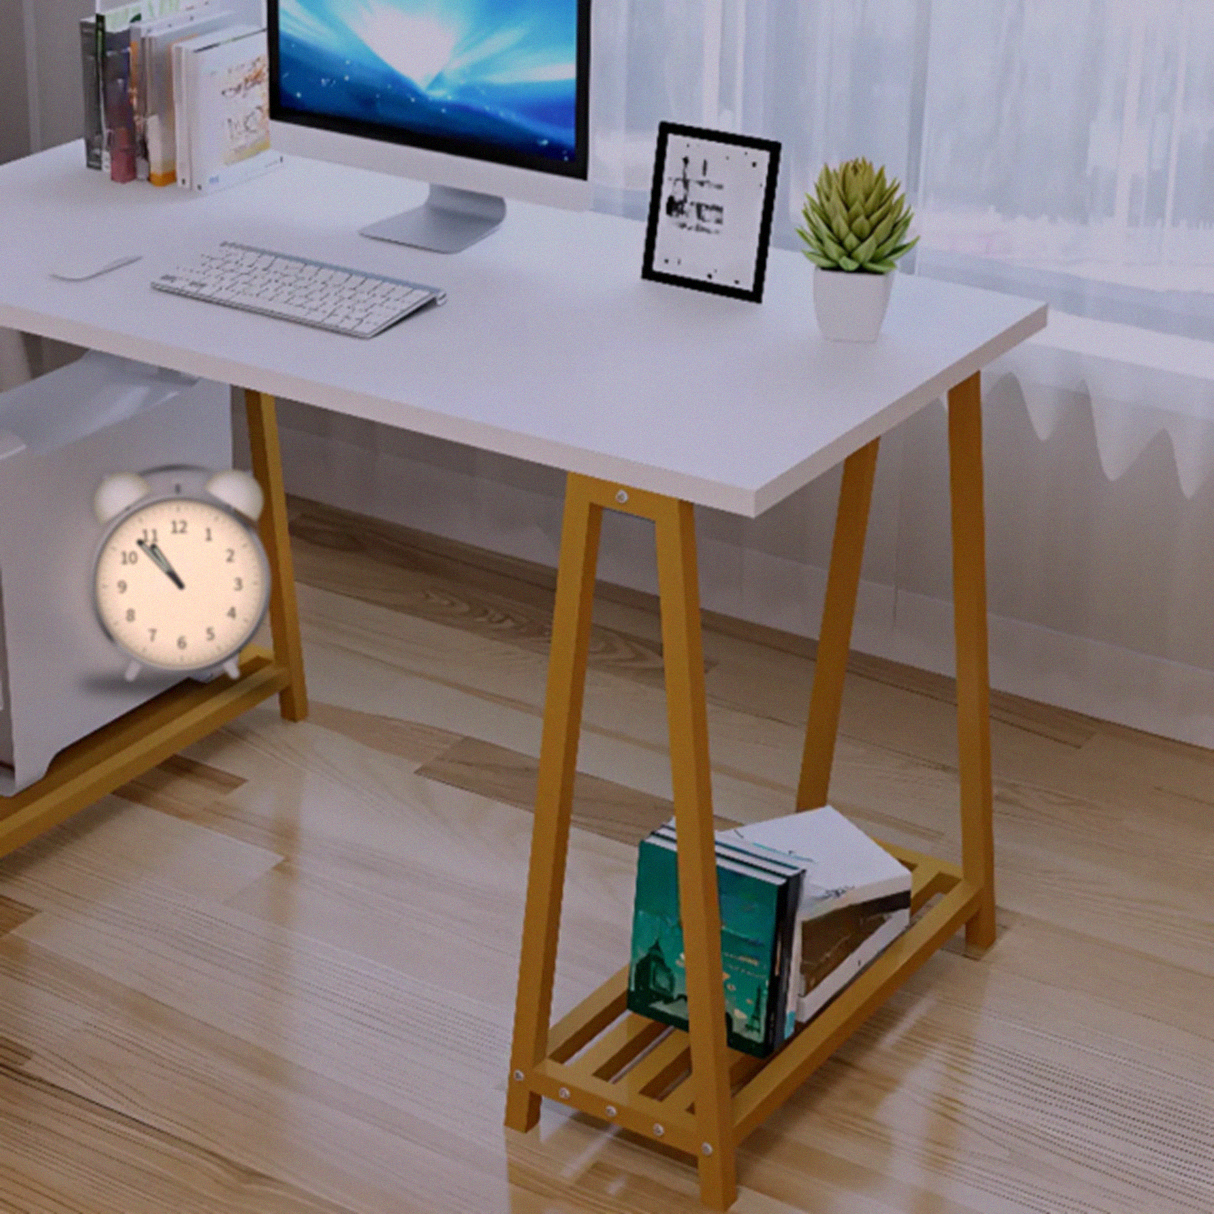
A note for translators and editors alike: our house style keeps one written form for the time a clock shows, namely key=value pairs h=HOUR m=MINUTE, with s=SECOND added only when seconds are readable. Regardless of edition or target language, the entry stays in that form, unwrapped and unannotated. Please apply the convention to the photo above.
h=10 m=53
